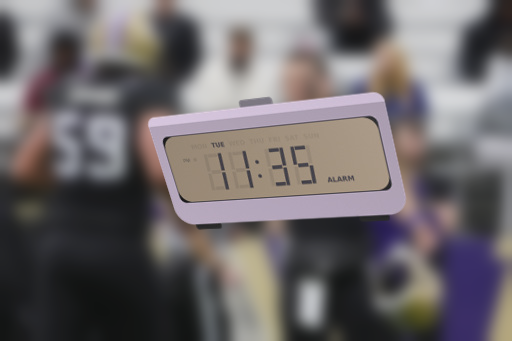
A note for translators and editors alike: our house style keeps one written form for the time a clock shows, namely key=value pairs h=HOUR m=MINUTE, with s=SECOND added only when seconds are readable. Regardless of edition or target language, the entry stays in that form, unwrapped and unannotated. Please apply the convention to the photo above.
h=11 m=35
